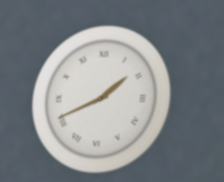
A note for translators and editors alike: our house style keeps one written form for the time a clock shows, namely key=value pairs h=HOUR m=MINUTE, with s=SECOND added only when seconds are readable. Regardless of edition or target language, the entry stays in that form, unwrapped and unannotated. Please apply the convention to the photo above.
h=1 m=41
